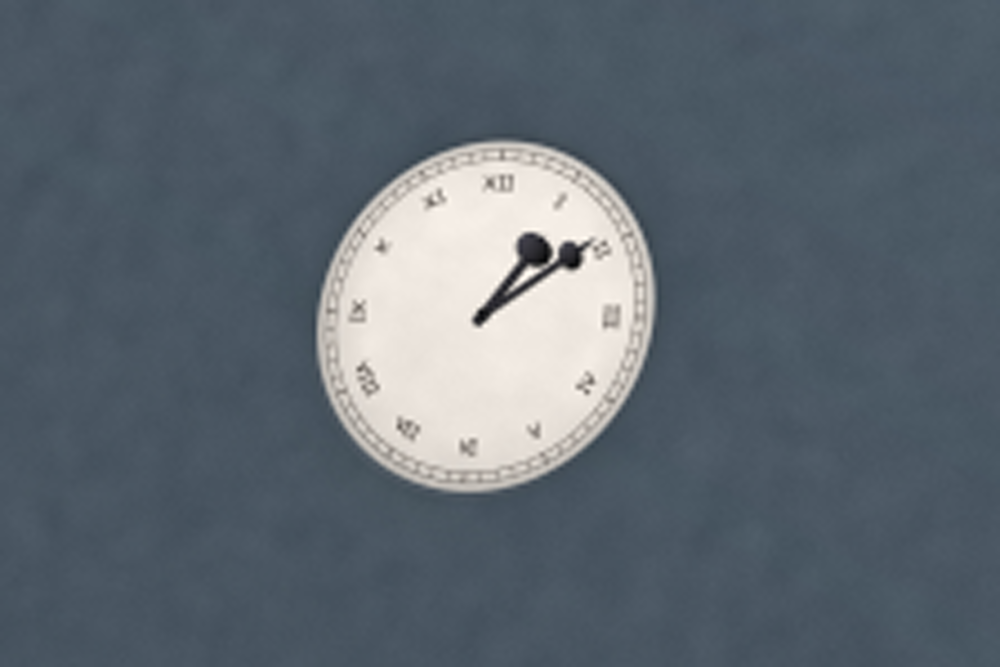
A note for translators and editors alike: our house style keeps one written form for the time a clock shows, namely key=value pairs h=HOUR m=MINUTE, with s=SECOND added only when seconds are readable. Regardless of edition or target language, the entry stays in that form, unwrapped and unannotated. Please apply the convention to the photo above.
h=1 m=9
